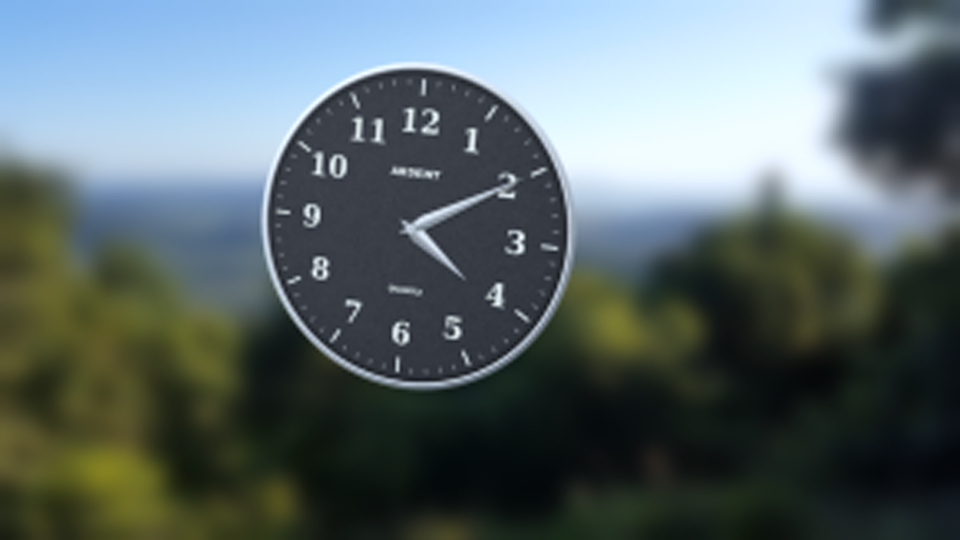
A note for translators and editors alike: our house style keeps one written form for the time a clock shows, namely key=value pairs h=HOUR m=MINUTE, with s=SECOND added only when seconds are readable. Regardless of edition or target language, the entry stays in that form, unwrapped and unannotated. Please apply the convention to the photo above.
h=4 m=10
